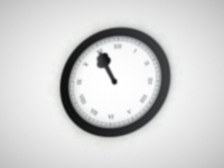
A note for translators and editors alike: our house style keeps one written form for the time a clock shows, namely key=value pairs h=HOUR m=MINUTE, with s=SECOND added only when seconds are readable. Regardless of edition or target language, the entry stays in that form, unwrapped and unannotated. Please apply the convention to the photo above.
h=10 m=55
